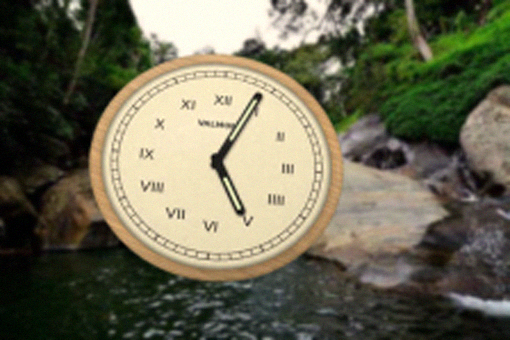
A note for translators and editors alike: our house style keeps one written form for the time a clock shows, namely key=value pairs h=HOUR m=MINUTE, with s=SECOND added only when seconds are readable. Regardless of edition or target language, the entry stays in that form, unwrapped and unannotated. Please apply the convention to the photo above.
h=5 m=4
